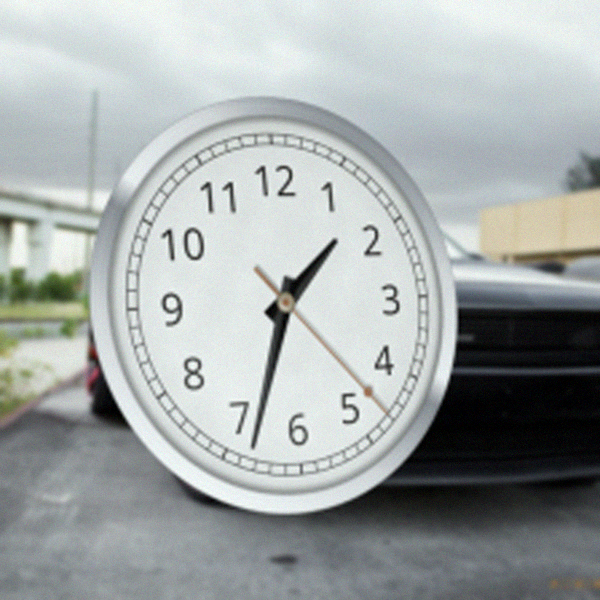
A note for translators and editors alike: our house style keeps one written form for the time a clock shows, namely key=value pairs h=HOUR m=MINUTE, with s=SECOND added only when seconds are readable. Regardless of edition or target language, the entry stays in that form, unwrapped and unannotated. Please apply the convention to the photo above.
h=1 m=33 s=23
